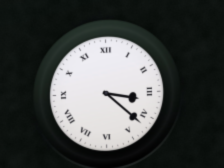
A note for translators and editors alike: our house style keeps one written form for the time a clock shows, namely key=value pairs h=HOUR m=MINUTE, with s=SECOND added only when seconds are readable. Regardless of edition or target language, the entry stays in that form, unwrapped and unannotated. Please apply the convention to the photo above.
h=3 m=22
